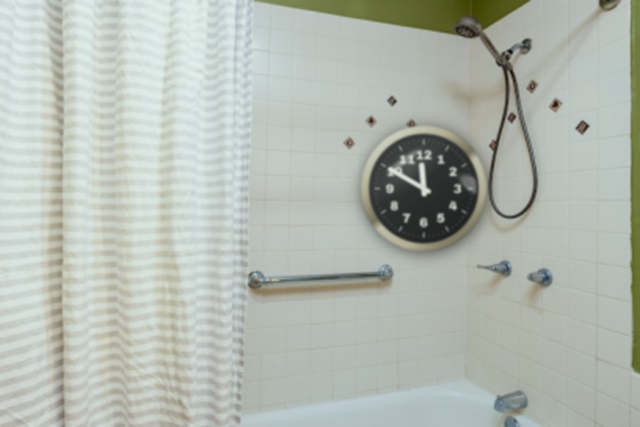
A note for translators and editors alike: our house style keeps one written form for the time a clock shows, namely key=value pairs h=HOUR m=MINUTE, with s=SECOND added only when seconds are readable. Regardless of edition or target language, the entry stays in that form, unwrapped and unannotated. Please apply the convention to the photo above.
h=11 m=50
